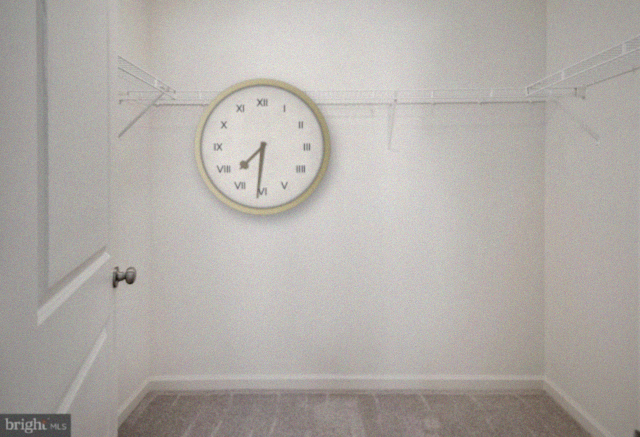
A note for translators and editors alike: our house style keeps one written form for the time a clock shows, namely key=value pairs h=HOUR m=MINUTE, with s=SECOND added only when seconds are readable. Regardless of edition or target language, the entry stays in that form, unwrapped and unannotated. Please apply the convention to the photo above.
h=7 m=31
